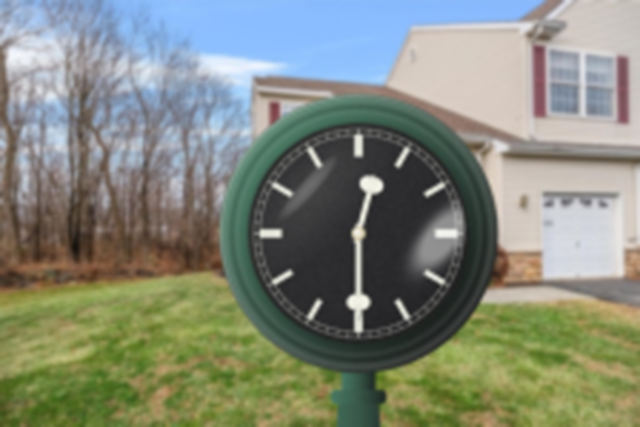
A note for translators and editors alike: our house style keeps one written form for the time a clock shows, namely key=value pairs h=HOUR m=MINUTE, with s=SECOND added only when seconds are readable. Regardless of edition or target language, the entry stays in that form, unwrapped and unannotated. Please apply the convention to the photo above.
h=12 m=30
